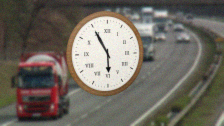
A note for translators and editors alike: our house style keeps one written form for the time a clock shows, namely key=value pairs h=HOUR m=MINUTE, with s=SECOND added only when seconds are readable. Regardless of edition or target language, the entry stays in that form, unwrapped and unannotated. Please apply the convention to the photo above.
h=5 m=55
